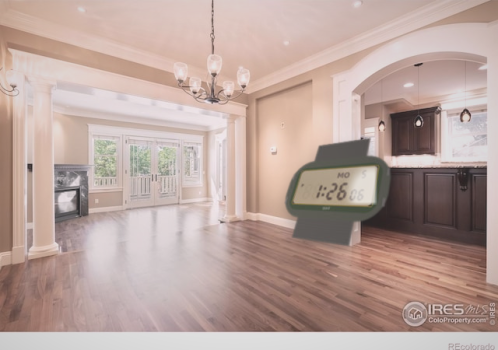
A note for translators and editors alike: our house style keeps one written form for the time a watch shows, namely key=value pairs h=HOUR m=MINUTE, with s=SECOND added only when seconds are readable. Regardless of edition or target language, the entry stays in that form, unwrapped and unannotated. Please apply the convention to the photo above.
h=1 m=26 s=6
